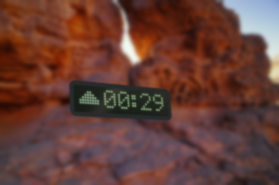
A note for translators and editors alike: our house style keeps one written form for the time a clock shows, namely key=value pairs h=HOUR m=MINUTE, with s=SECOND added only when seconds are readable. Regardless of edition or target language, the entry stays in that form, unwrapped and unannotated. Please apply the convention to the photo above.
h=0 m=29
